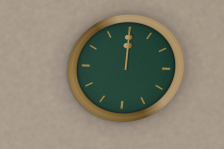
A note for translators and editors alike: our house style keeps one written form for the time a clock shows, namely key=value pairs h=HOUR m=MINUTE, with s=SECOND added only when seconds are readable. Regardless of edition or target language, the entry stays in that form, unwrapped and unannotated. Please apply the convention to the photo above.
h=12 m=0
